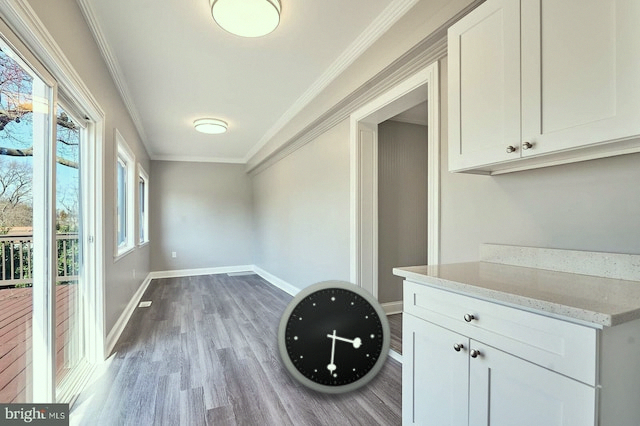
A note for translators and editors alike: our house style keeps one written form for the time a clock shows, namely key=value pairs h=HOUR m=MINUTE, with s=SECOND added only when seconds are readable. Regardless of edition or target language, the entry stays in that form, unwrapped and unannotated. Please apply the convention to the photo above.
h=3 m=31
